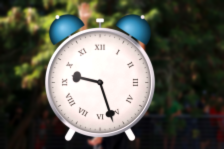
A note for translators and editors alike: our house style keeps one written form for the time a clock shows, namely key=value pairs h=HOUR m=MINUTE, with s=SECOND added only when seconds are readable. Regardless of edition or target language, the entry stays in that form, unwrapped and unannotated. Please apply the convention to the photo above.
h=9 m=27
